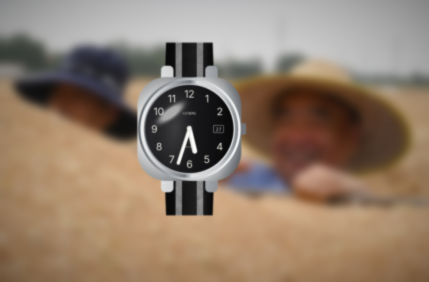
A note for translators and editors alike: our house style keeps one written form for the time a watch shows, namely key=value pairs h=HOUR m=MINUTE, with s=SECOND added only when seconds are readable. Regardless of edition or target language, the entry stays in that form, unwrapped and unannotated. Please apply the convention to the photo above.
h=5 m=33
